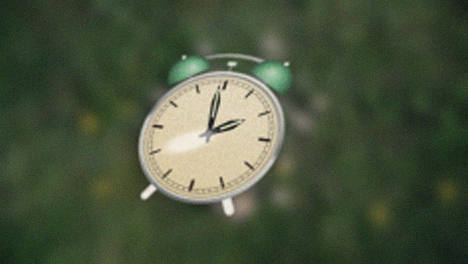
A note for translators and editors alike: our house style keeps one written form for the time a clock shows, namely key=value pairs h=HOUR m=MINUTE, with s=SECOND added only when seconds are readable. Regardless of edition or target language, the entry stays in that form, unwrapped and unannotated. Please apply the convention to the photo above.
h=1 m=59
